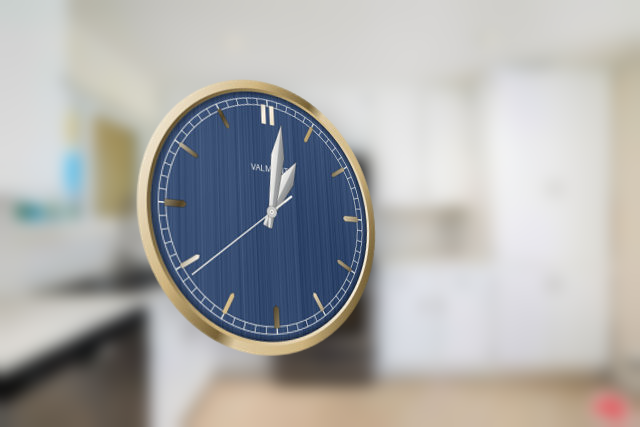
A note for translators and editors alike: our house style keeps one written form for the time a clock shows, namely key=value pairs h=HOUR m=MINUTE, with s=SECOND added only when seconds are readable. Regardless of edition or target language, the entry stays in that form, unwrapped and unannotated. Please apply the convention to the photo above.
h=1 m=1 s=39
